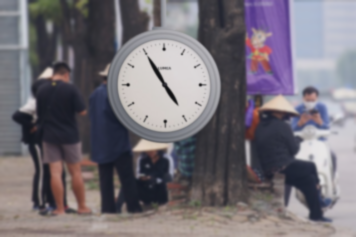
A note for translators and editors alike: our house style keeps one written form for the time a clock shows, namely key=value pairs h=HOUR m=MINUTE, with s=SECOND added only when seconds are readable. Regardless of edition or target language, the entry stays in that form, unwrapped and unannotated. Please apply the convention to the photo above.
h=4 m=55
